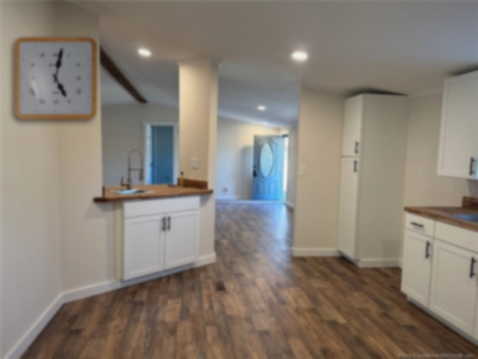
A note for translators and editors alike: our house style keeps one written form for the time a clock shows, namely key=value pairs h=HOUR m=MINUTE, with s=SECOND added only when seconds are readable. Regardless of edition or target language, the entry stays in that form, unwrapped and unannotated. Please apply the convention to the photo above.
h=5 m=2
